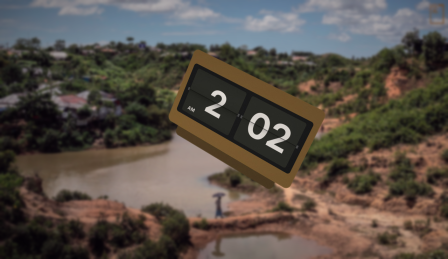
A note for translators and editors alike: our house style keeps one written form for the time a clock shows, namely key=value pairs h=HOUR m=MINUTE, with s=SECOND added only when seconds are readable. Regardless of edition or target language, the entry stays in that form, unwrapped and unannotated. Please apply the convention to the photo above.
h=2 m=2
